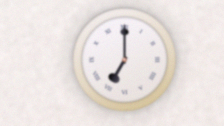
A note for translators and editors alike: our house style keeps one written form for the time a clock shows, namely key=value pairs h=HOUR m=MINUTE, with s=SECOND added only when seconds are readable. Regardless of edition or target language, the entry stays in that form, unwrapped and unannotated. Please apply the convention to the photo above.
h=7 m=0
